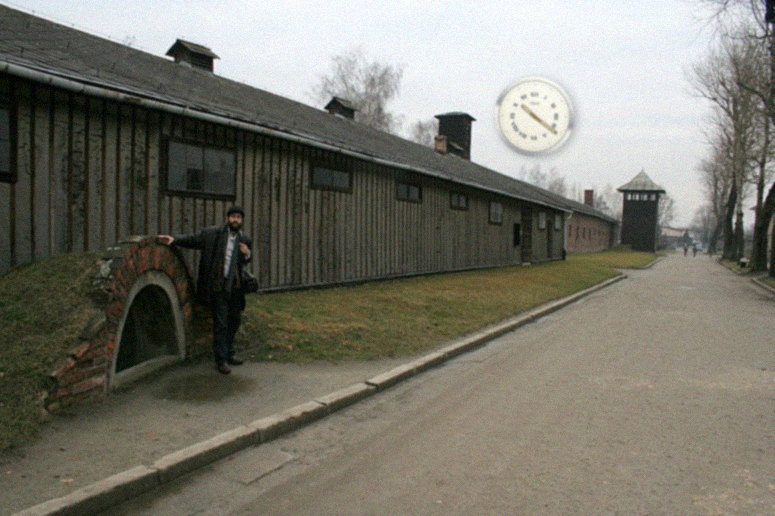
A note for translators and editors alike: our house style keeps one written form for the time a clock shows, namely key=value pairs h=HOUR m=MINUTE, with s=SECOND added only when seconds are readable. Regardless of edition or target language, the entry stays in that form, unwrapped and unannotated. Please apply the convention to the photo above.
h=10 m=21
